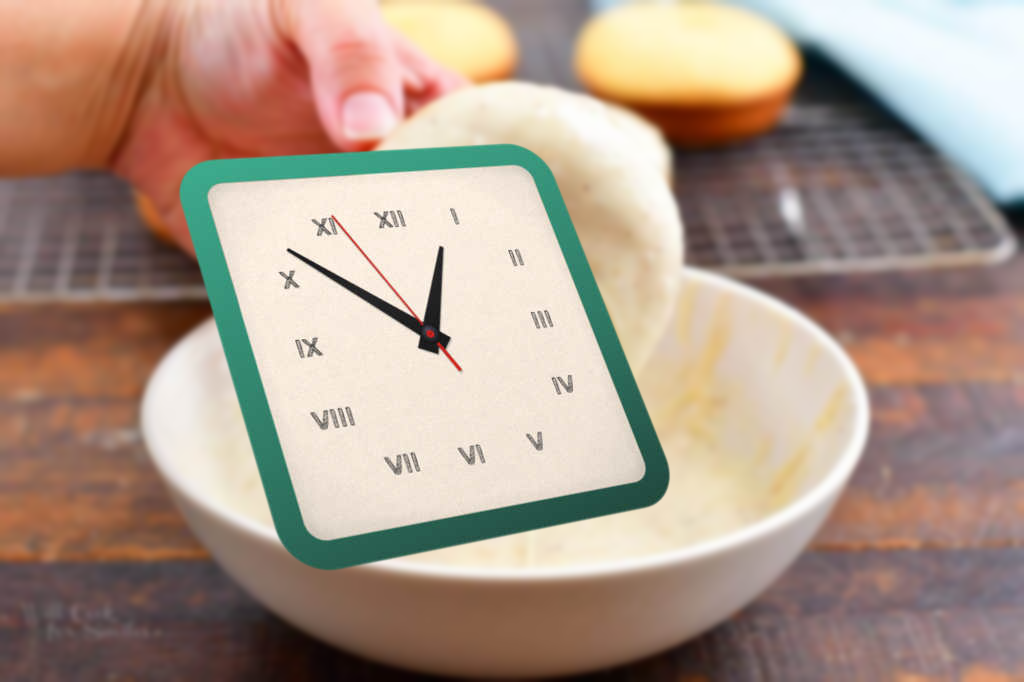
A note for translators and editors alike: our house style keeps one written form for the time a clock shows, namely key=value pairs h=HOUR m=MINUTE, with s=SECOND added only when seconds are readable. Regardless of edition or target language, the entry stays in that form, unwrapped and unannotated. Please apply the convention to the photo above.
h=12 m=51 s=56
